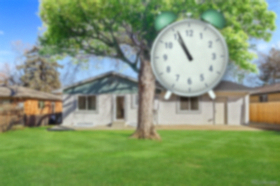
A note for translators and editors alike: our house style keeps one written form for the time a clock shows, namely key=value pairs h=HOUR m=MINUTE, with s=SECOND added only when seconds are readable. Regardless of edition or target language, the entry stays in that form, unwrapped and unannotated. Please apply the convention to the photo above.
h=10 m=56
